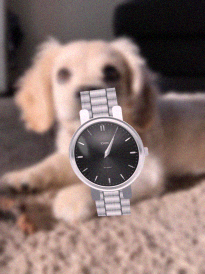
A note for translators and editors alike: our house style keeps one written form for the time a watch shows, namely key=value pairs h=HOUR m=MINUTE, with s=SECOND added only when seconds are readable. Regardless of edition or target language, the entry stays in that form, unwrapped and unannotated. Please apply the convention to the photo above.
h=1 m=5
